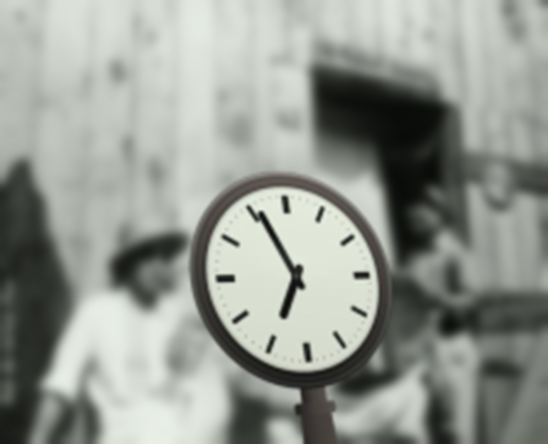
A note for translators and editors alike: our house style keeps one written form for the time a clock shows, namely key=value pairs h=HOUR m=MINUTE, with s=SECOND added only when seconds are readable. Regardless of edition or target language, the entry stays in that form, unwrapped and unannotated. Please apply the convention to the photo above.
h=6 m=56
